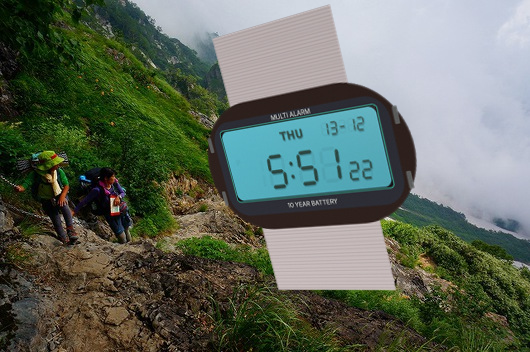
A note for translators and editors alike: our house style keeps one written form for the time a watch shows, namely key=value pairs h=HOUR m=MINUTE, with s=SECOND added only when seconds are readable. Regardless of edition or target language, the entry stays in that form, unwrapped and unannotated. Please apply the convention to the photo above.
h=5 m=51 s=22
